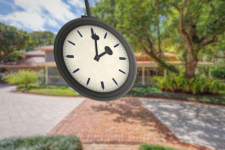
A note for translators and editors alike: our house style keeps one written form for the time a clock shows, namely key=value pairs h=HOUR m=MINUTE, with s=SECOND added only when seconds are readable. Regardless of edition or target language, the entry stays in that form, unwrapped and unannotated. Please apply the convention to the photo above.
h=2 m=1
